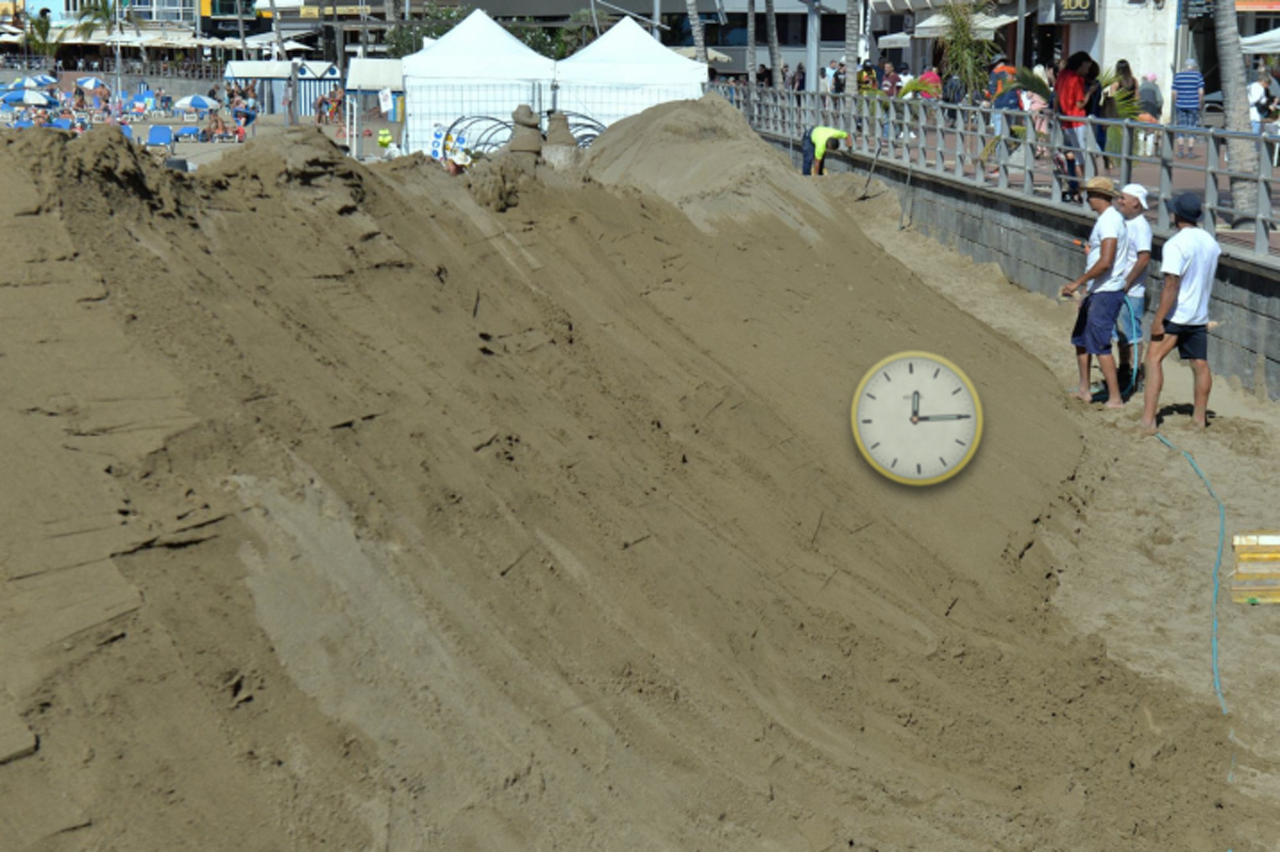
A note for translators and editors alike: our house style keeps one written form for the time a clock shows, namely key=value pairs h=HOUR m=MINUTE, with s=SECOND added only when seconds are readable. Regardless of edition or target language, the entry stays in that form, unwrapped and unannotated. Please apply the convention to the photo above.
h=12 m=15
